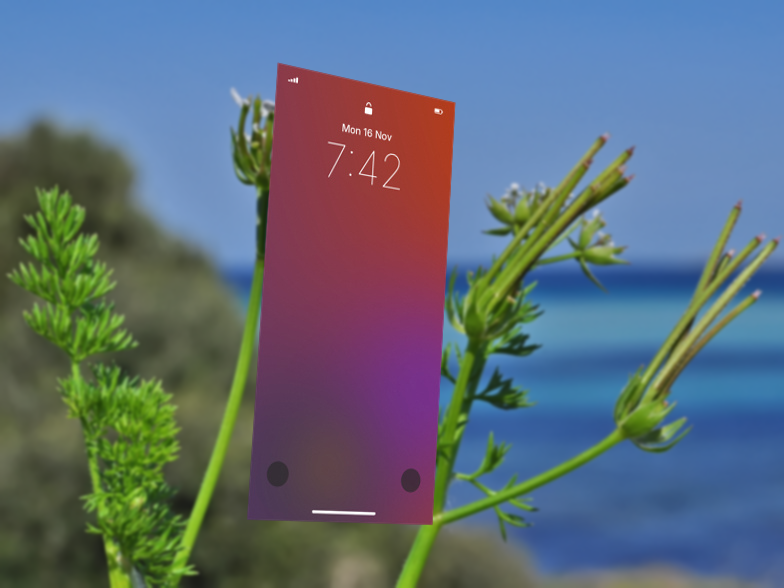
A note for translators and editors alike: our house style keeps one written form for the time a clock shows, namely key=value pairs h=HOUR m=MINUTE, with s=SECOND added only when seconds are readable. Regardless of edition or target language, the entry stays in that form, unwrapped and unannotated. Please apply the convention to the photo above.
h=7 m=42
